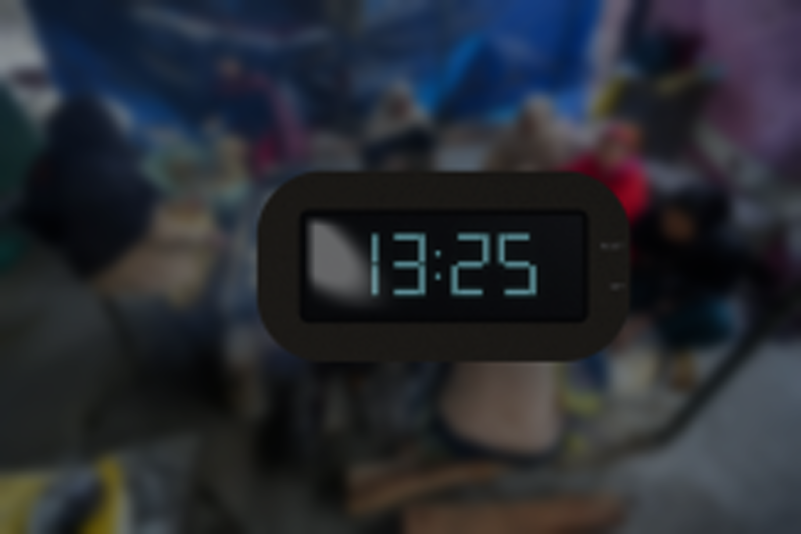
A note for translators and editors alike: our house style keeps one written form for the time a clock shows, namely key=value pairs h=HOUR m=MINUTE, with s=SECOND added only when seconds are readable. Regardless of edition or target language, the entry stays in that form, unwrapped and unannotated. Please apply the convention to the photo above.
h=13 m=25
